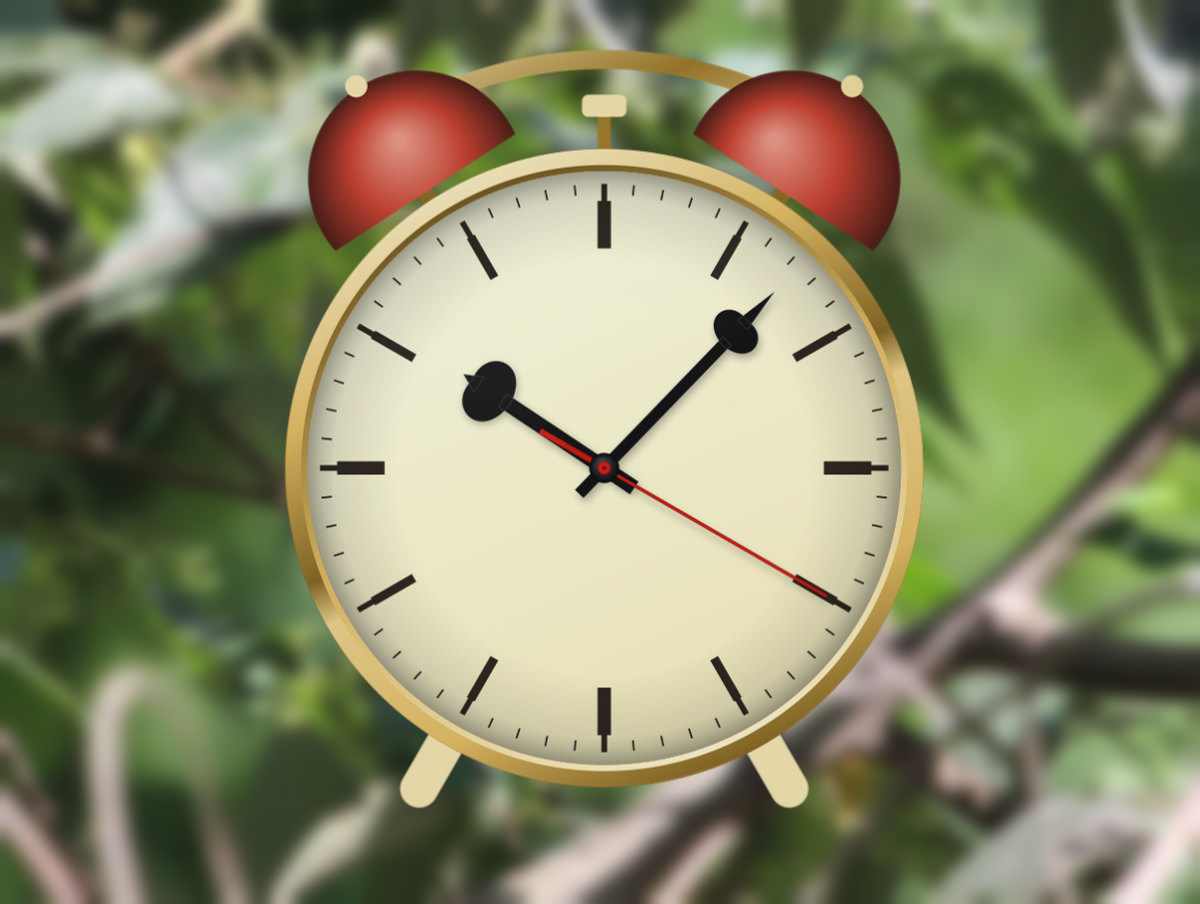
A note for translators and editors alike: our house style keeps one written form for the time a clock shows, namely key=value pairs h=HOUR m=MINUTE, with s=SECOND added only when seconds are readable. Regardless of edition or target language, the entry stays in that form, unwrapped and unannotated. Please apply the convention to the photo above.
h=10 m=7 s=20
